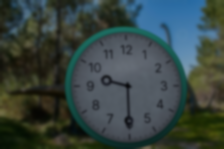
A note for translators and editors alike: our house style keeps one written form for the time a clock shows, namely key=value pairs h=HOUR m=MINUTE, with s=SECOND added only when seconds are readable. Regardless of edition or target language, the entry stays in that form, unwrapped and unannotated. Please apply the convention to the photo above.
h=9 m=30
